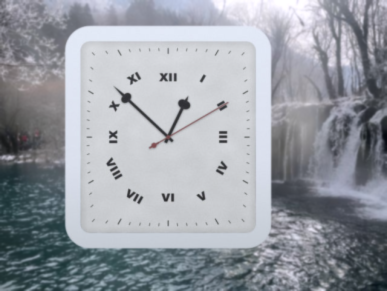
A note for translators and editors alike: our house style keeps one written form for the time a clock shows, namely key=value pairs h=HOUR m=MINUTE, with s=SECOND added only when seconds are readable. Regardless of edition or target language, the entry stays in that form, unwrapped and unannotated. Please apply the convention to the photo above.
h=12 m=52 s=10
